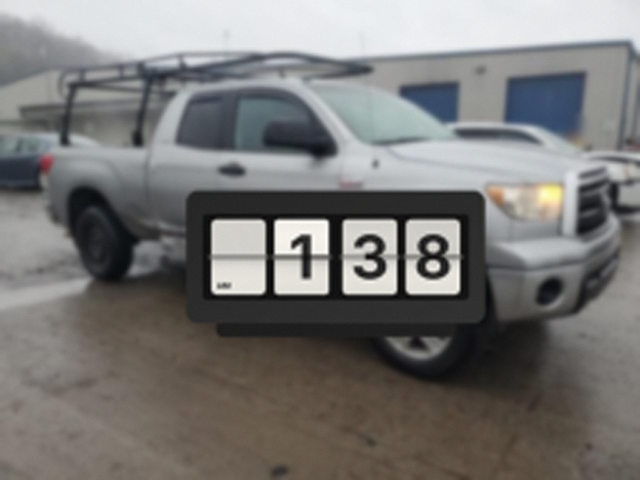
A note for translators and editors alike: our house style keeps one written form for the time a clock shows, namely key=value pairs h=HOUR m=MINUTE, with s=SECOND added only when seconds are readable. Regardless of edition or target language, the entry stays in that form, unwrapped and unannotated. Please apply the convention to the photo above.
h=1 m=38
